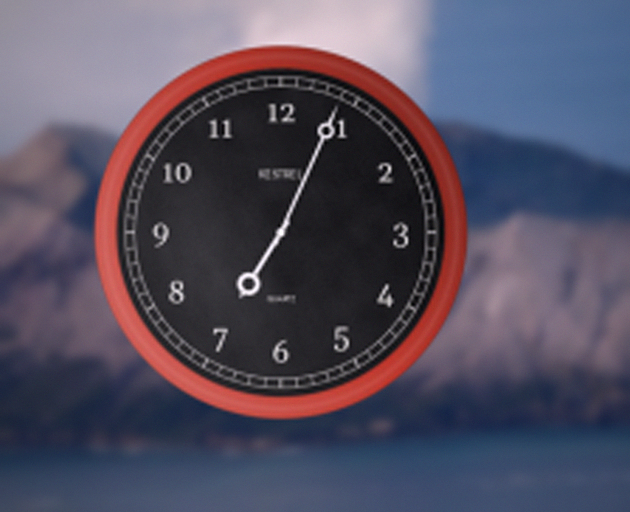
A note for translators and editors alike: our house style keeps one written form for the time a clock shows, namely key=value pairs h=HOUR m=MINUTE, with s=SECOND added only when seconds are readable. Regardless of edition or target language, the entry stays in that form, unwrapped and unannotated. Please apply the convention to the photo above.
h=7 m=4
